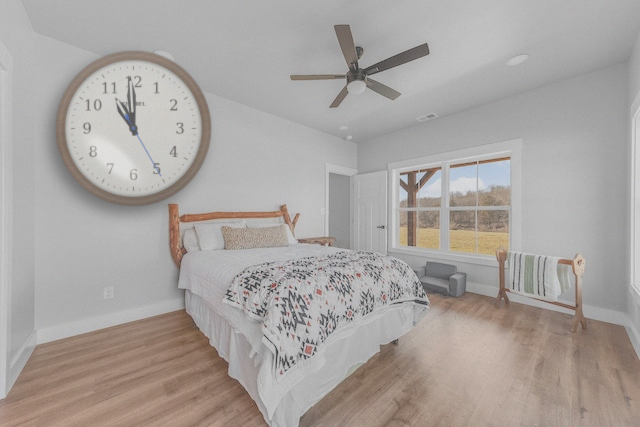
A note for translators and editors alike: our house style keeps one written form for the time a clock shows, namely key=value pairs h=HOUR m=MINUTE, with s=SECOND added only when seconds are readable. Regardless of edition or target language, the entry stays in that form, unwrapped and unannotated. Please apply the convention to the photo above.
h=10 m=59 s=25
